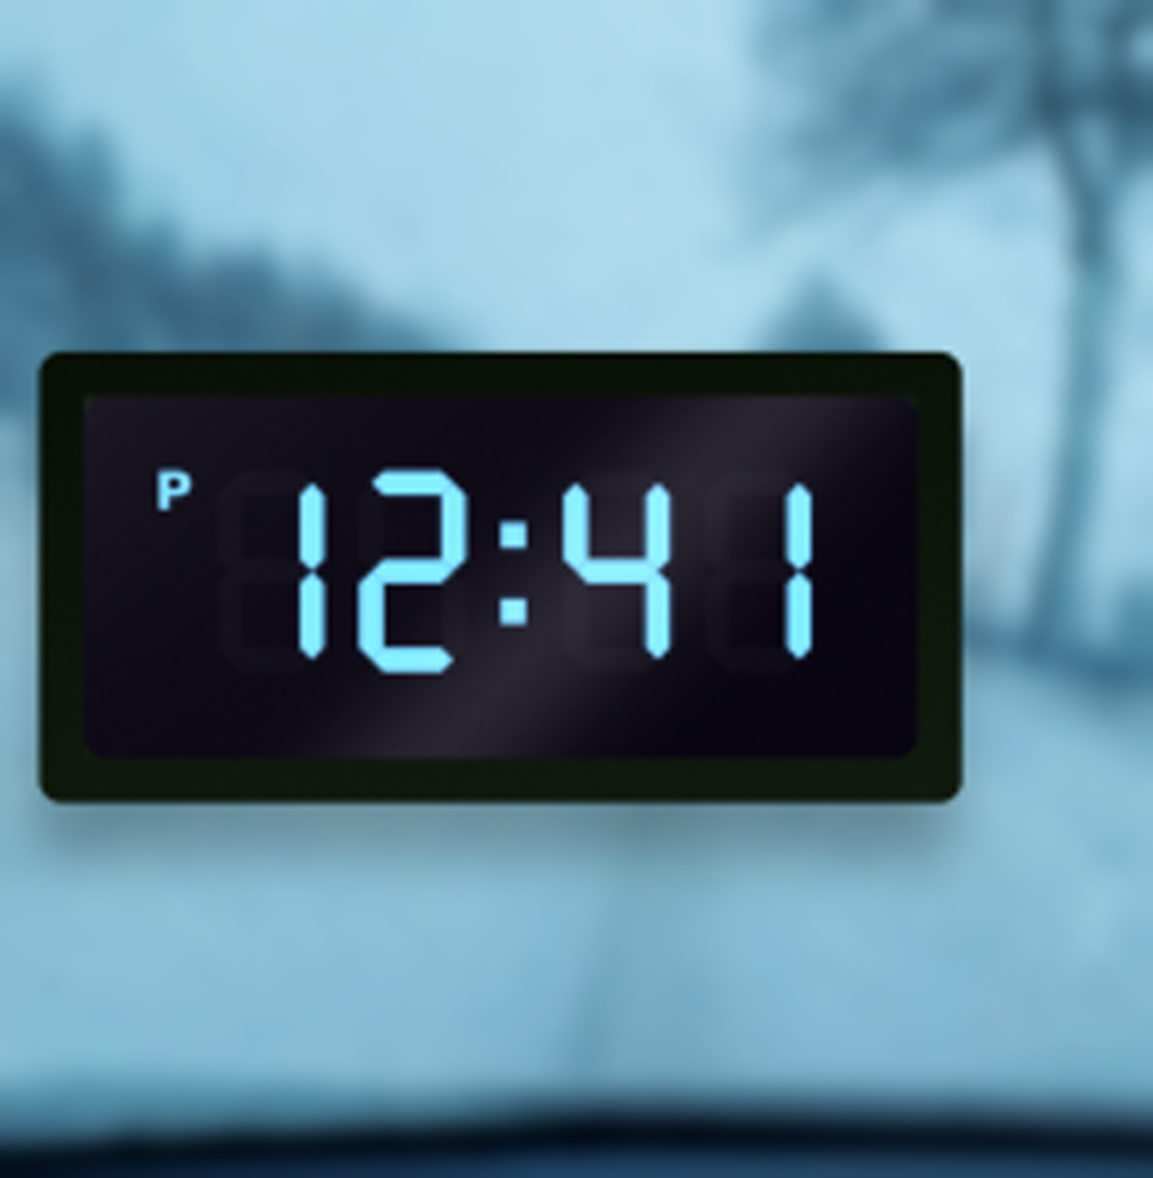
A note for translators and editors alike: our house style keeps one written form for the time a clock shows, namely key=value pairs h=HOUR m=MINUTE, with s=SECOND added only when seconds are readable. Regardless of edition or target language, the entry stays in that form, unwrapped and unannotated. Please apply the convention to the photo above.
h=12 m=41
